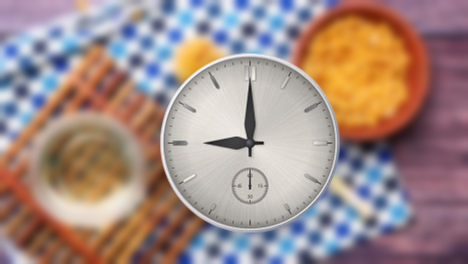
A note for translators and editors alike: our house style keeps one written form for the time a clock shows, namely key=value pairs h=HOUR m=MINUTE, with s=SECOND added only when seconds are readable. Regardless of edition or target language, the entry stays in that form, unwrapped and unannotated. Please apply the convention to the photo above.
h=9 m=0
